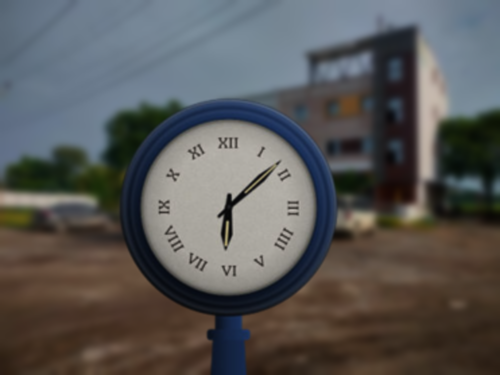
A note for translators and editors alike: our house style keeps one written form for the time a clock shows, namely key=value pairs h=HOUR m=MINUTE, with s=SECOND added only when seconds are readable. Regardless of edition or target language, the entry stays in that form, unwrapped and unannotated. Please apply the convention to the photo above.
h=6 m=8
